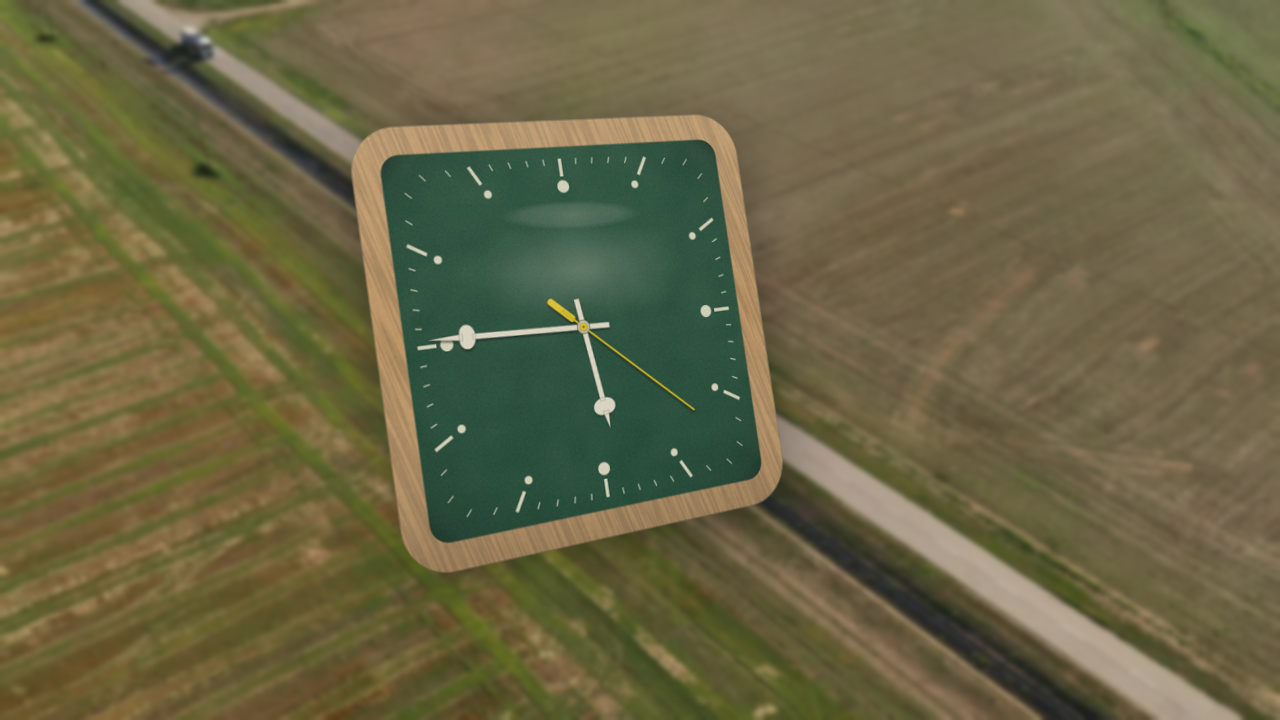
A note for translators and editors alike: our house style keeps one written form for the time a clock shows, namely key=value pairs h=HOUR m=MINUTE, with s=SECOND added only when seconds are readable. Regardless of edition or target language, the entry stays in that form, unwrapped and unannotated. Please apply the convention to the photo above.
h=5 m=45 s=22
